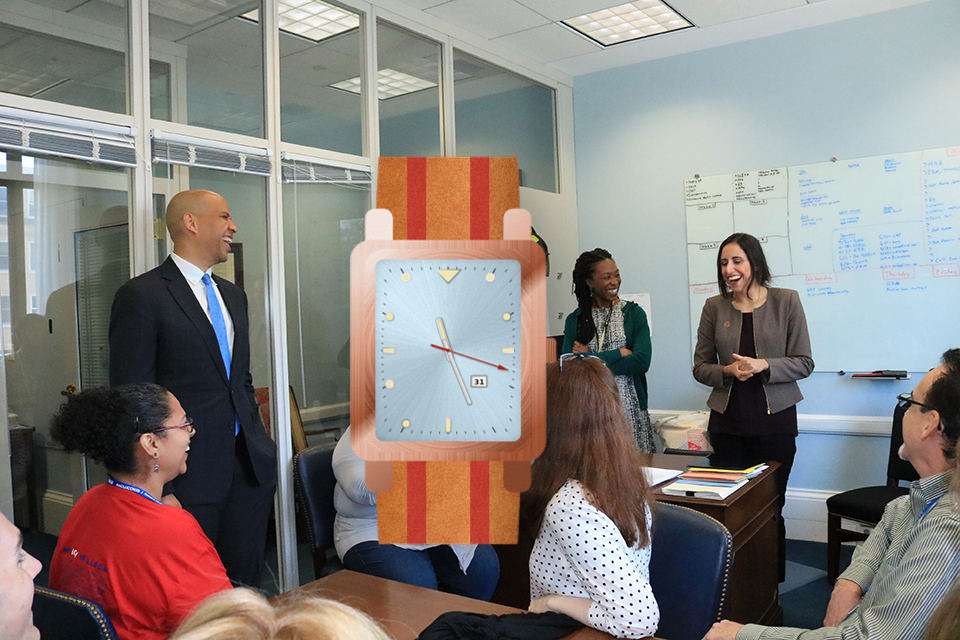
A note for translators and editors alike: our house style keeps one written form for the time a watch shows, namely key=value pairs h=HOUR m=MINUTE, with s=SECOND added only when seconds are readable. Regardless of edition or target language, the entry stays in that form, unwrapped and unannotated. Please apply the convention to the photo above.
h=11 m=26 s=18
